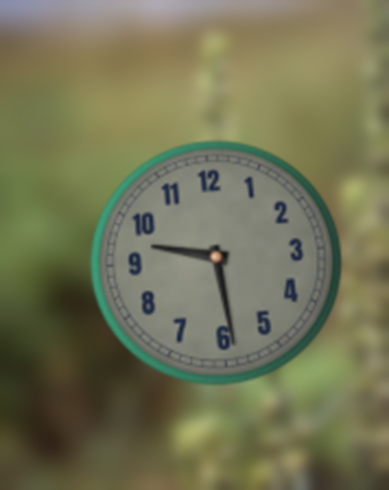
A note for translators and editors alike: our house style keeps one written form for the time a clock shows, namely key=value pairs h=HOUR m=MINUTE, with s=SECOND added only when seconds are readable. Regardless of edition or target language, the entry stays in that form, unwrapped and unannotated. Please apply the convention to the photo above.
h=9 m=29
